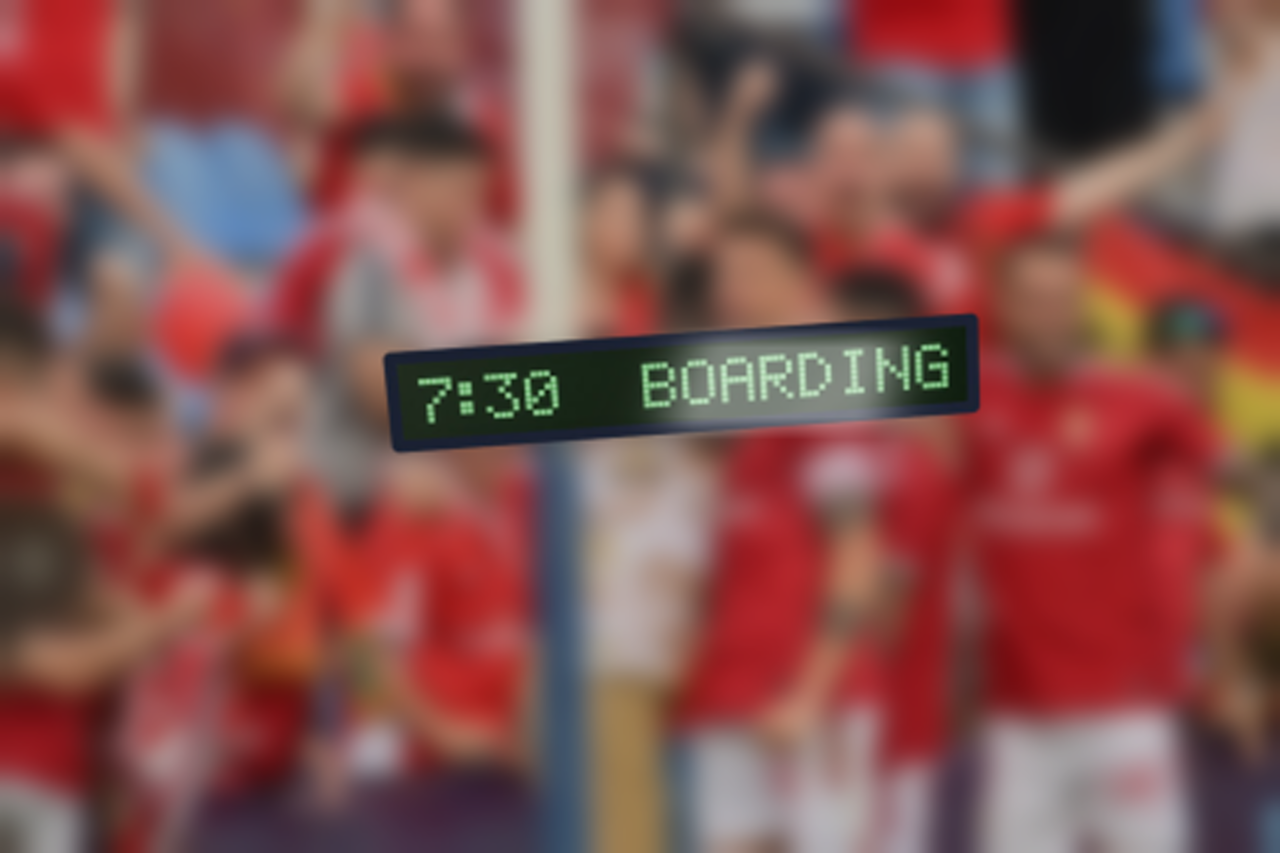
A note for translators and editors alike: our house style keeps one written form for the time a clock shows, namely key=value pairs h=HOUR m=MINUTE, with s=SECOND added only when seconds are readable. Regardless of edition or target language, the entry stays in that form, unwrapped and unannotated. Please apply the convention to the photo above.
h=7 m=30
